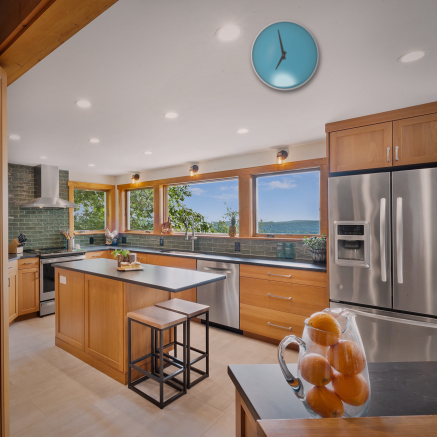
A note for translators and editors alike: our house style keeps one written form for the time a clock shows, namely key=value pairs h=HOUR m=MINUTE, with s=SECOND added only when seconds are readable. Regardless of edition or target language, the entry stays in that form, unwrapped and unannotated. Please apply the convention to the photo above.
h=6 m=58
